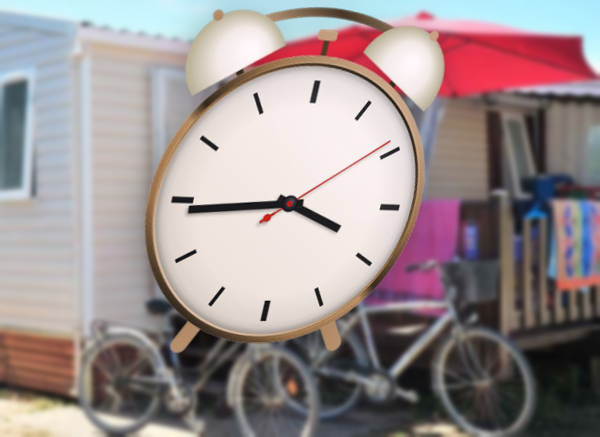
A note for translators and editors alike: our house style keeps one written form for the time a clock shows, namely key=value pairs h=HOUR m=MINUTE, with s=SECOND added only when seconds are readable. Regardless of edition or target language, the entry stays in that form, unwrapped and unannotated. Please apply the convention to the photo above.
h=3 m=44 s=9
